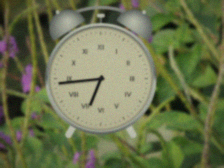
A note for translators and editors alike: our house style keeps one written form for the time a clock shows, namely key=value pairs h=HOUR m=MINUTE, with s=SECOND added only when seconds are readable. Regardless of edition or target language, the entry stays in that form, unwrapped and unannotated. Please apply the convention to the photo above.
h=6 m=44
